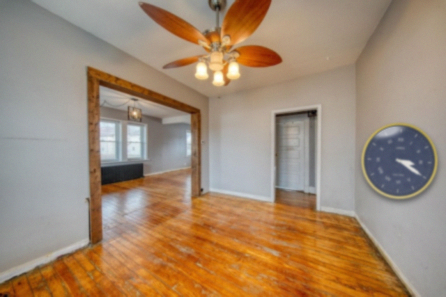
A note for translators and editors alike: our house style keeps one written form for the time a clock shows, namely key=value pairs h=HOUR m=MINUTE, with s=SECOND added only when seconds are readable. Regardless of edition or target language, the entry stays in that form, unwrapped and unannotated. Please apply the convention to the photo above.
h=3 m=20
